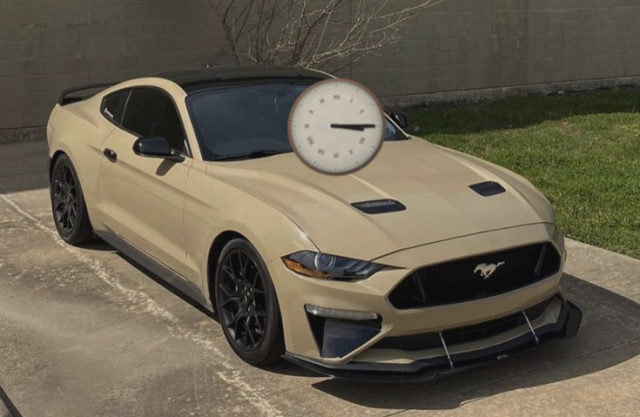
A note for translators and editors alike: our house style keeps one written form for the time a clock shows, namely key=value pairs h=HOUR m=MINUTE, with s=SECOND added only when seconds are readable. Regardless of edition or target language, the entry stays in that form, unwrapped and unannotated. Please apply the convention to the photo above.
h=3 m=15
